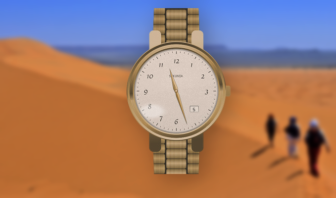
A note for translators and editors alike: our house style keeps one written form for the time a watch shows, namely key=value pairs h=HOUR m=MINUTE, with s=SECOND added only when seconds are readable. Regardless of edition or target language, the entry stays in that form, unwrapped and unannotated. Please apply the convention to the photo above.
h=11 m=27
